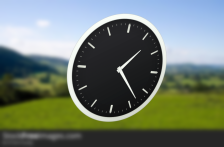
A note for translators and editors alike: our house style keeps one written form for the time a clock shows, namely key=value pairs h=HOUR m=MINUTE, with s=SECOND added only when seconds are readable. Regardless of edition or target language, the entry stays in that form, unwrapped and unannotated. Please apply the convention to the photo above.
h=1 m=23
